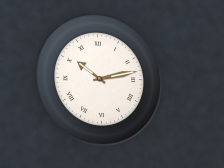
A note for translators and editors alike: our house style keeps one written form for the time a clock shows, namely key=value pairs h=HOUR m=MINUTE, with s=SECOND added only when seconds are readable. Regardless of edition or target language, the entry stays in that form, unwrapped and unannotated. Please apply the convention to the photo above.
h=10 m=13
